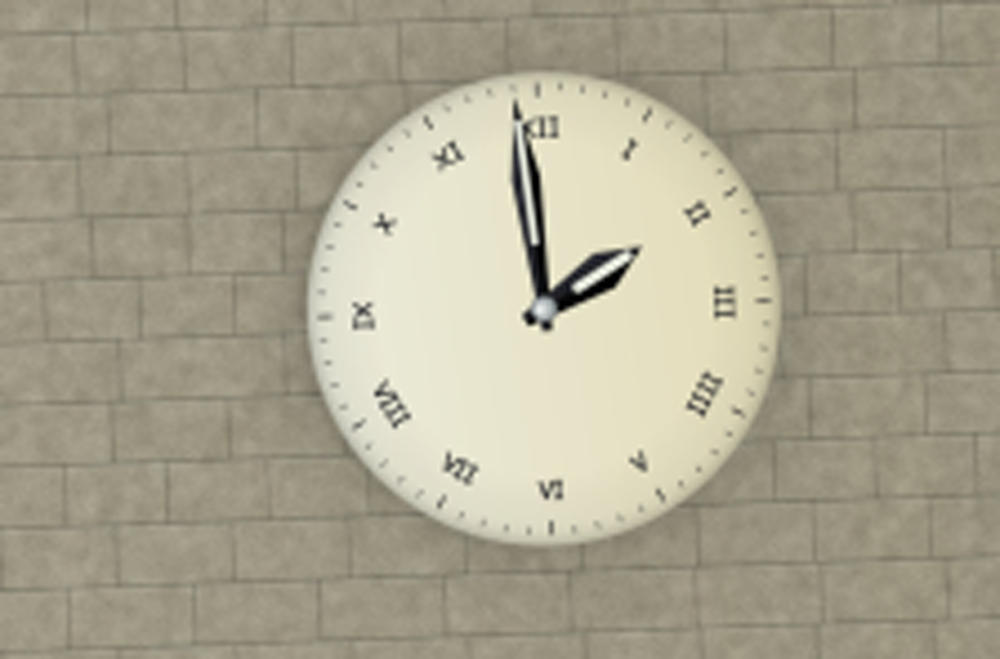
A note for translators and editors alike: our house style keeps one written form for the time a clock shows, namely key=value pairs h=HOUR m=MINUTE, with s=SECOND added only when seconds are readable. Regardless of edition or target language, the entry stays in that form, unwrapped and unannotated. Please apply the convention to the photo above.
h=1 m=59
